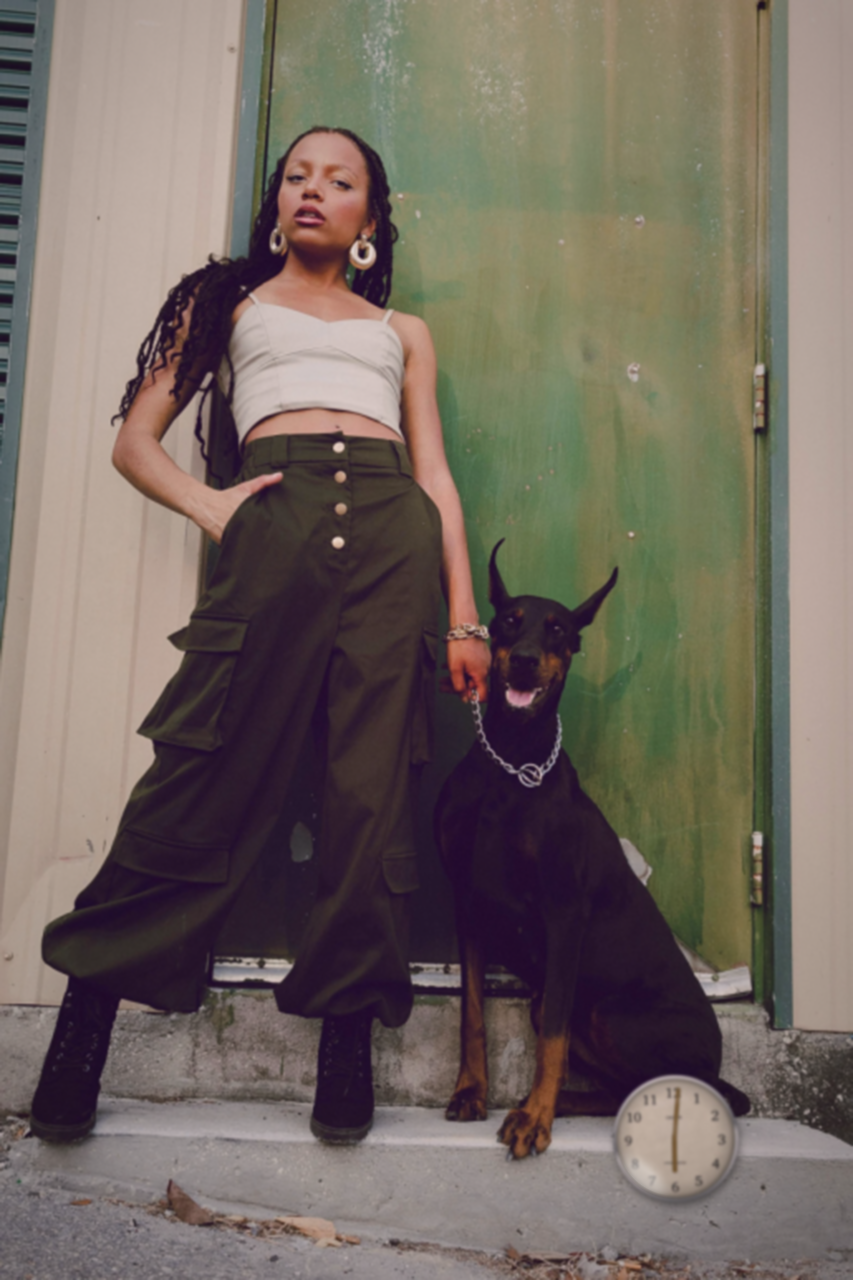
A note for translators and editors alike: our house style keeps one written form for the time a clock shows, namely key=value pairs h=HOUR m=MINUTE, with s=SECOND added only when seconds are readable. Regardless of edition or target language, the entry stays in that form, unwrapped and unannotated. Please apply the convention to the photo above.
h=6 m=1
